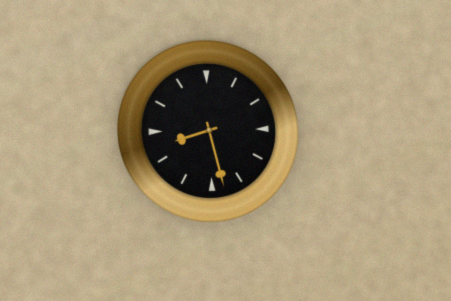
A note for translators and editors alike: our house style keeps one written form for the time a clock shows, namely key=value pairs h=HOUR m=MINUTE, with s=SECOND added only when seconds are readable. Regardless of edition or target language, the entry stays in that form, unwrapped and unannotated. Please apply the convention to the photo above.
h=8 m=28
